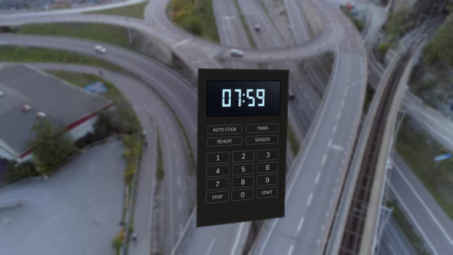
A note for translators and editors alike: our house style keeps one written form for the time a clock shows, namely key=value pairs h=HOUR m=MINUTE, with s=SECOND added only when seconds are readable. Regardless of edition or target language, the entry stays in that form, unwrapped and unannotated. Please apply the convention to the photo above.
h=7 m=59
